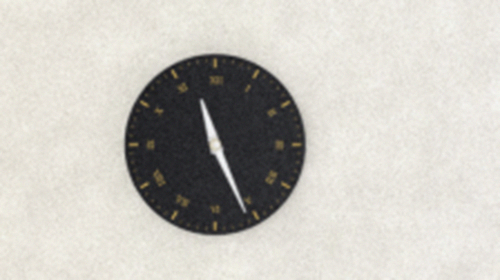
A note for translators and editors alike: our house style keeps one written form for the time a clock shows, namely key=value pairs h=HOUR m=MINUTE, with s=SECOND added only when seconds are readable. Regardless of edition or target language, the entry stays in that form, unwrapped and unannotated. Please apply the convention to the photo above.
h=11 m=26
